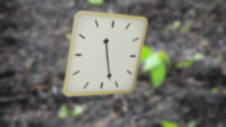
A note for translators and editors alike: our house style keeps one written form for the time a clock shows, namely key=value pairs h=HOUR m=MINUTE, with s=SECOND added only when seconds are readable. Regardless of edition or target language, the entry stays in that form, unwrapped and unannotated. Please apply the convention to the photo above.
h=11 m=27
